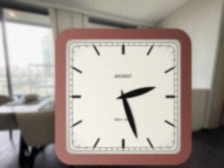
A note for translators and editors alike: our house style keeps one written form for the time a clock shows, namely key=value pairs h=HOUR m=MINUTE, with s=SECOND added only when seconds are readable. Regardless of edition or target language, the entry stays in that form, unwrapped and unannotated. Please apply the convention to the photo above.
h=2 m=27
